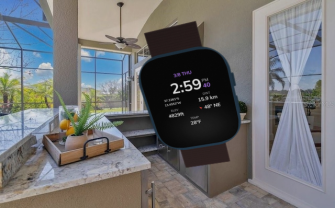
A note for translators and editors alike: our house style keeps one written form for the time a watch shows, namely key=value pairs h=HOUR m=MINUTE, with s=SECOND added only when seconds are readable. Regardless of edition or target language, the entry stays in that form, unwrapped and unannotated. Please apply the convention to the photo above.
h=2 m=59
